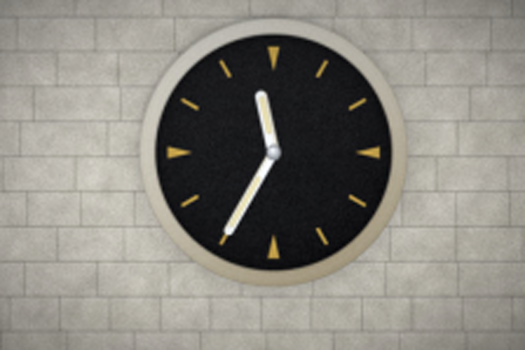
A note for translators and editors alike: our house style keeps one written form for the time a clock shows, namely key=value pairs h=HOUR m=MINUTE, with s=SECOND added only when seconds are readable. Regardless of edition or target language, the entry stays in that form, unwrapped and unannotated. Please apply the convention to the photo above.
h=11 m=35
